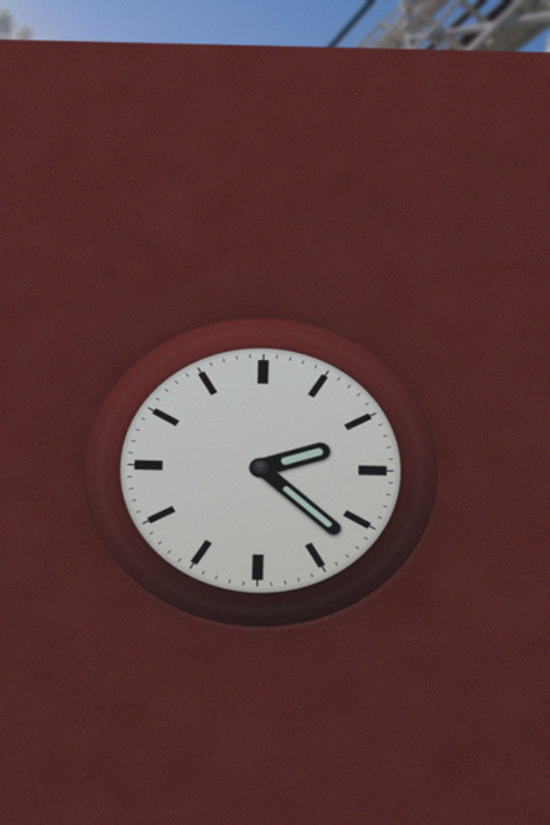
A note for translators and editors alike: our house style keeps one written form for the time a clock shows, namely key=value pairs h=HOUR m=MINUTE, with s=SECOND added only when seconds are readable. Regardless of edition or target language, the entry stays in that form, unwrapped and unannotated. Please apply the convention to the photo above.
h=2 m=22
